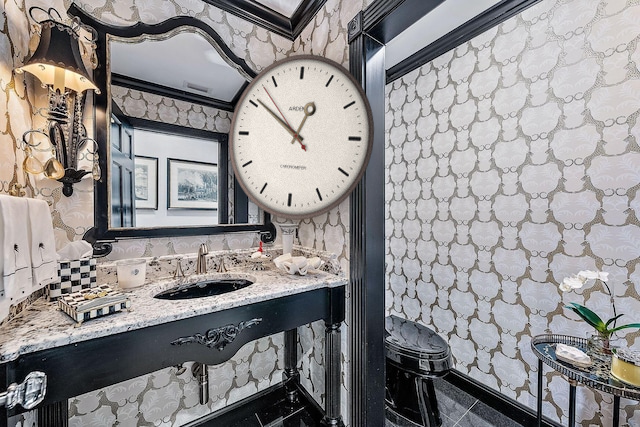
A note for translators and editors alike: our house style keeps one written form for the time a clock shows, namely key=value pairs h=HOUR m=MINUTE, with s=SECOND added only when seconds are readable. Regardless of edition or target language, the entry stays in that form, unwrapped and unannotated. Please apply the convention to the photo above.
h=12 m=50 s=53
